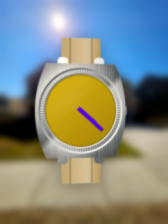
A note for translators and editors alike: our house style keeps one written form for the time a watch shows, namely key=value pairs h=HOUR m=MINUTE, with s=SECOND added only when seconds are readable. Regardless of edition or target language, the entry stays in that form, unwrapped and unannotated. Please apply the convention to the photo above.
h=4 m=22
